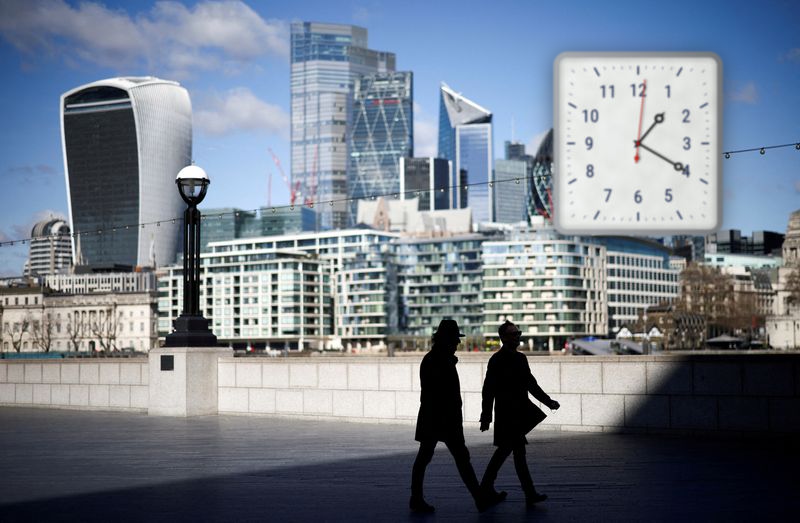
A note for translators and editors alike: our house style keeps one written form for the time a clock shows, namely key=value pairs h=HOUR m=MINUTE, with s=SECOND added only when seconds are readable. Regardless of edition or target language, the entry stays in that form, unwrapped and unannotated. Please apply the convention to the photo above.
h=1 m=20 s=1
